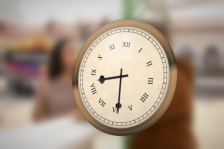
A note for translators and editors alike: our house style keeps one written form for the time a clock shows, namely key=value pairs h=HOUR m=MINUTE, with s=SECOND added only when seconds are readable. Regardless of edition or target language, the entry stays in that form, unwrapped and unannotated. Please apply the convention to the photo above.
h=8 m=29
